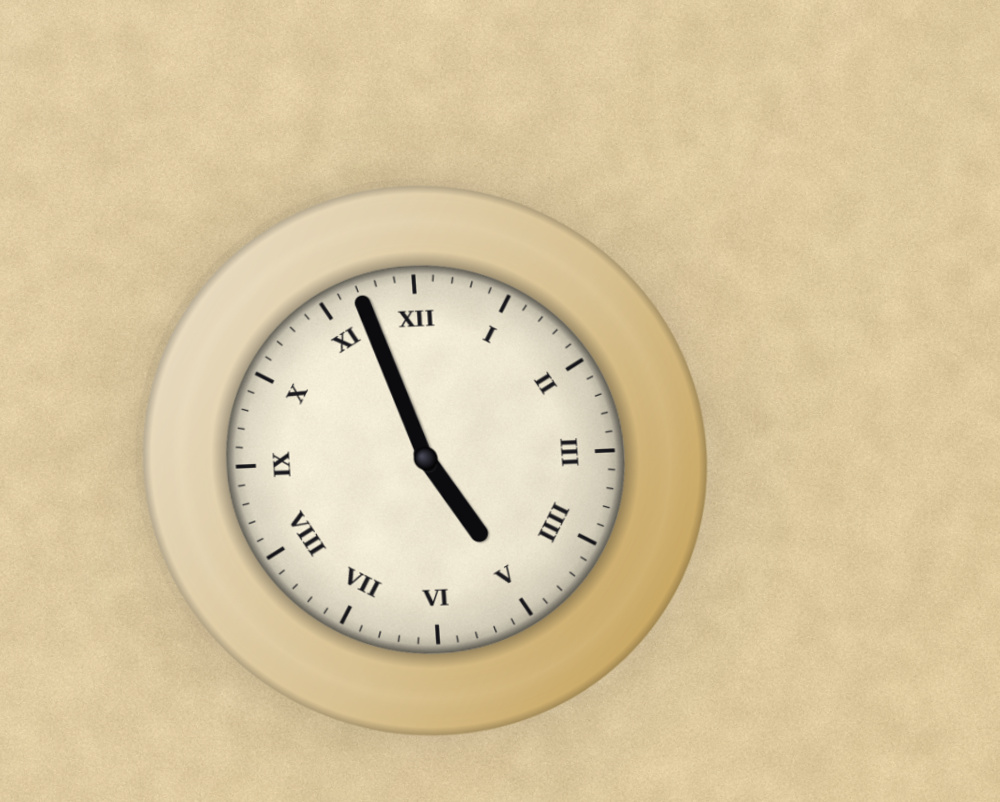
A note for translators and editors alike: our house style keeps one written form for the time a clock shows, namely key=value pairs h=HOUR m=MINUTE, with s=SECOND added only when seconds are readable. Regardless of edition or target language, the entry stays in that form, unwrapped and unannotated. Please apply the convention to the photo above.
h=4 m=57
